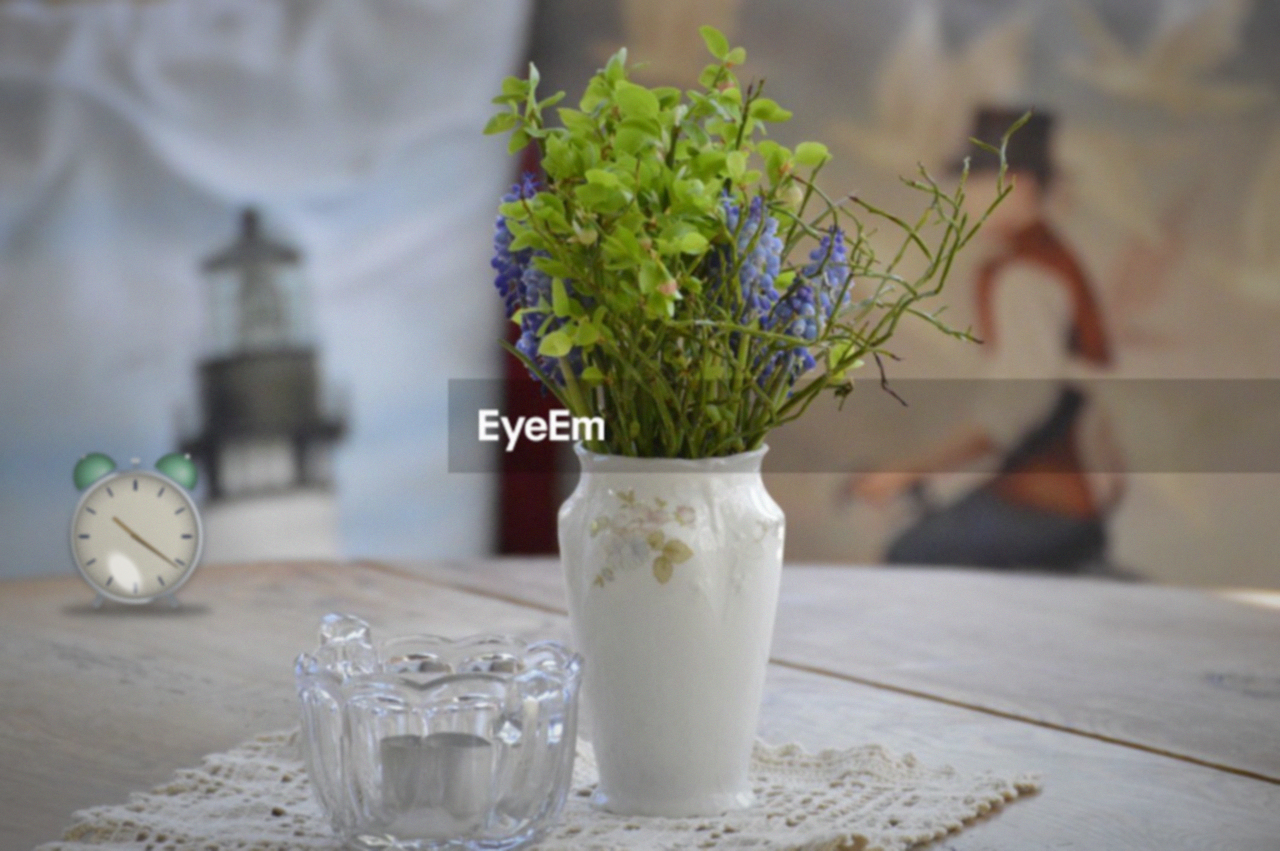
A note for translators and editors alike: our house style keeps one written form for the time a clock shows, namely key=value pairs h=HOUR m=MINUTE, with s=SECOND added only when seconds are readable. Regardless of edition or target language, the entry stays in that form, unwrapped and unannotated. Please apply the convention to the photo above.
h=10 m=21
